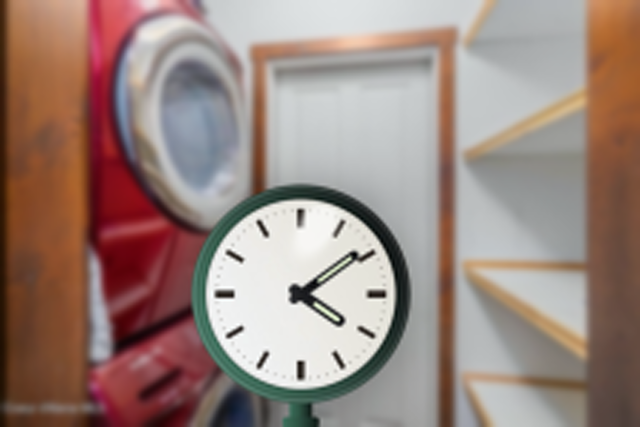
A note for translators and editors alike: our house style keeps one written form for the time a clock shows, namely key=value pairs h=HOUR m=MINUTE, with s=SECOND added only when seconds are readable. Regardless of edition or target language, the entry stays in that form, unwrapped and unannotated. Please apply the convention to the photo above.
h=4 m=9
